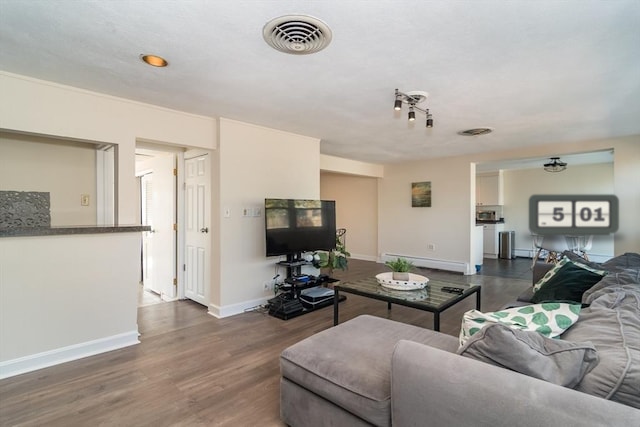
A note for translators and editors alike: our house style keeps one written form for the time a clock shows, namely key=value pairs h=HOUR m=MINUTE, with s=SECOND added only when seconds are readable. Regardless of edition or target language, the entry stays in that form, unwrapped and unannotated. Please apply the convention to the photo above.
h=5 m=1
